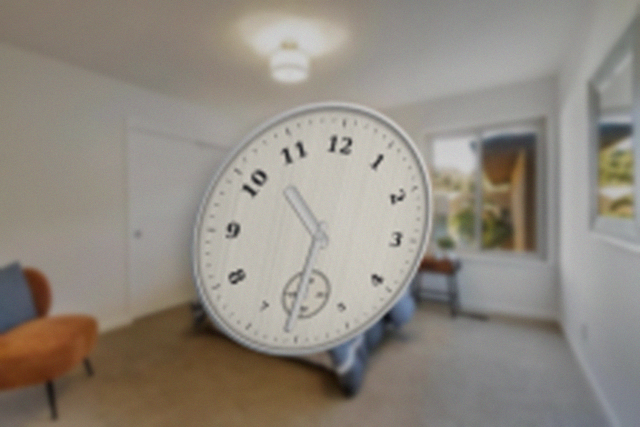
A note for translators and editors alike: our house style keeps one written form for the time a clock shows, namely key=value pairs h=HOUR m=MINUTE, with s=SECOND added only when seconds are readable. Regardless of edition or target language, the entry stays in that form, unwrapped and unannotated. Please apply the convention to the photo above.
h=10 m=31
